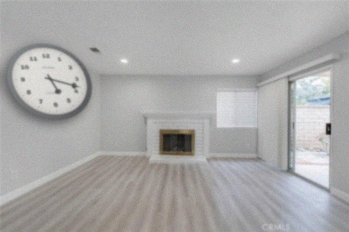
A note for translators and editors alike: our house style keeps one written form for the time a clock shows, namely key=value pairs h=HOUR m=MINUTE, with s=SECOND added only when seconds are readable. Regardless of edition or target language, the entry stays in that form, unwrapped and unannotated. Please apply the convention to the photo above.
h=5 m=18
